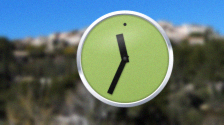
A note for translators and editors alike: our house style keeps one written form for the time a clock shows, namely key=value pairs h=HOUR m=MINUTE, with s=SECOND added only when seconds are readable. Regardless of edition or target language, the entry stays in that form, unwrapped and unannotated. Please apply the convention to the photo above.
h=11 m=34
